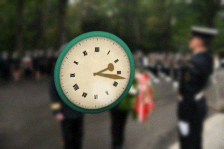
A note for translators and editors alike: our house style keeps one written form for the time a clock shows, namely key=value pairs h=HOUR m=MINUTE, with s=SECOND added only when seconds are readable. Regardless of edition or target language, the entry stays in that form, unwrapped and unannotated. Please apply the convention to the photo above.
h=2 m=17
